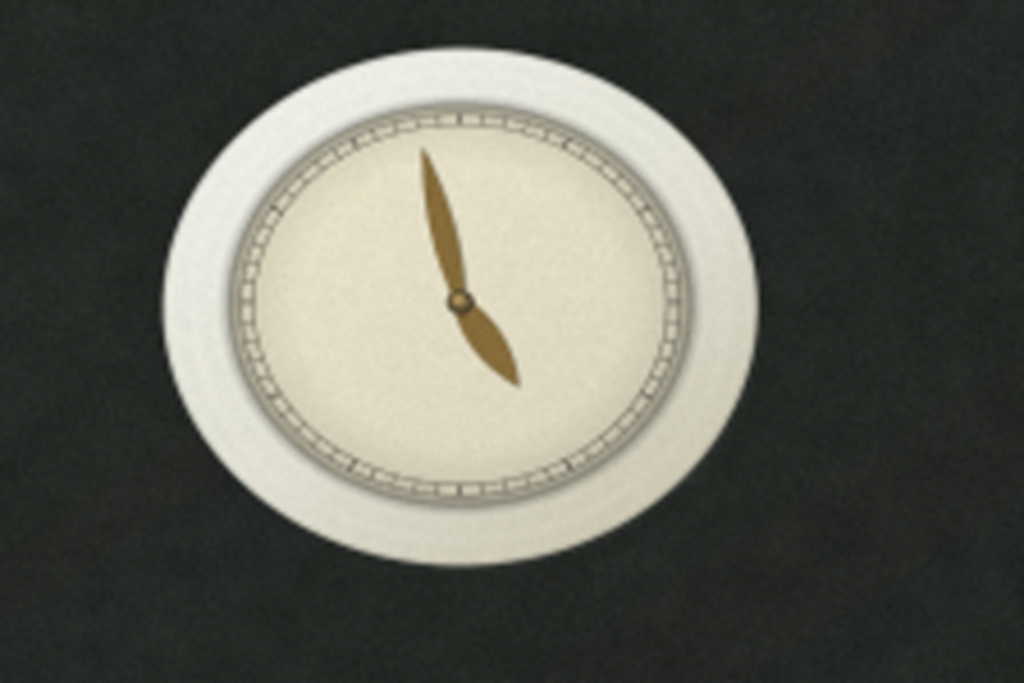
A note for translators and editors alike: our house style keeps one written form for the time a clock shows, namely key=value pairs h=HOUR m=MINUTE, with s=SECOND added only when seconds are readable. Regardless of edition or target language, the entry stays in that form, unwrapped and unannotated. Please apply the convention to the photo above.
h=4 m=58
